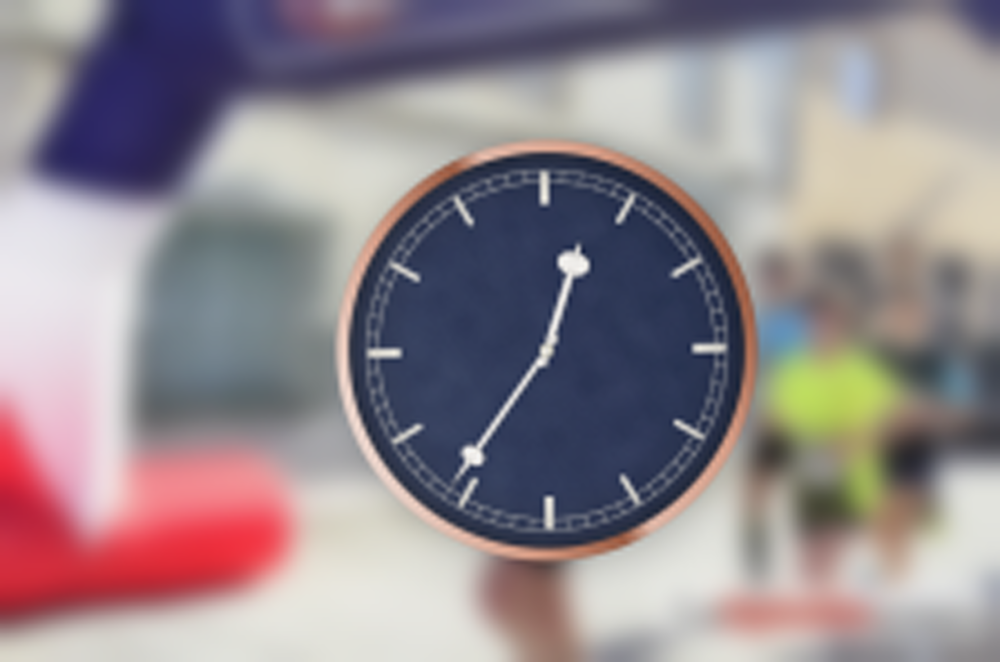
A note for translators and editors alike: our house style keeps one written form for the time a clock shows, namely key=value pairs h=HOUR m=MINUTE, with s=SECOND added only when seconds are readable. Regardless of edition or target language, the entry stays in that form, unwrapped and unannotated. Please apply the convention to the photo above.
h=12 m=36
